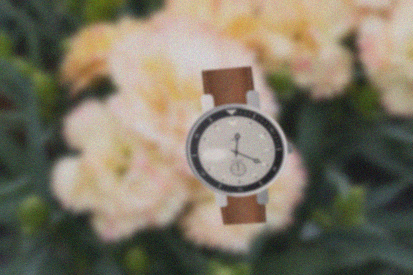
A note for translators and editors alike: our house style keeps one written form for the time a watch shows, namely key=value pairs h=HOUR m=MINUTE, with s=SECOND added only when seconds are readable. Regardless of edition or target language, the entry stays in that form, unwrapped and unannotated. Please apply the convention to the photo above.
h=12 m=20
